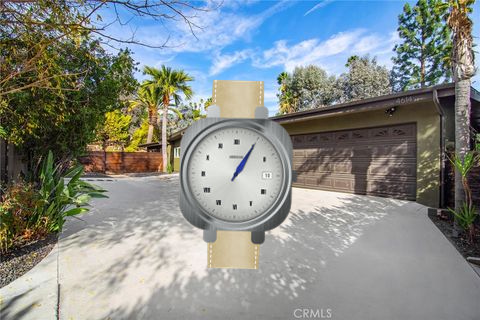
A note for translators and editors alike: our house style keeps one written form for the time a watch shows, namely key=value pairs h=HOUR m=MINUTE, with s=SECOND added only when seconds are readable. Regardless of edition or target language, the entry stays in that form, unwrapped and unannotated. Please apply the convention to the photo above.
h=1 m=5
